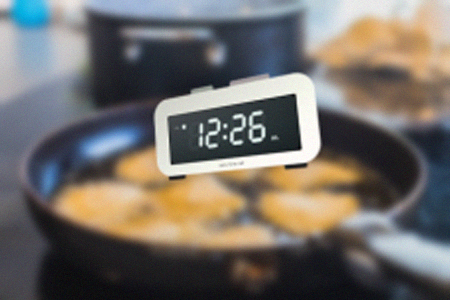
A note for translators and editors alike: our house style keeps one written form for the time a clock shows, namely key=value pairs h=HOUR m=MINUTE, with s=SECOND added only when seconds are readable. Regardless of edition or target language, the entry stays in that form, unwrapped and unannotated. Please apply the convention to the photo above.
h=12 m=26
